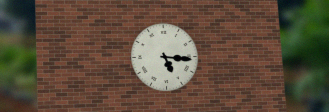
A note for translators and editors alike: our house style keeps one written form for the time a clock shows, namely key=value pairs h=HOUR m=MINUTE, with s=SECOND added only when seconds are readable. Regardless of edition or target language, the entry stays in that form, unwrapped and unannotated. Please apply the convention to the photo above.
h=5 m=16
